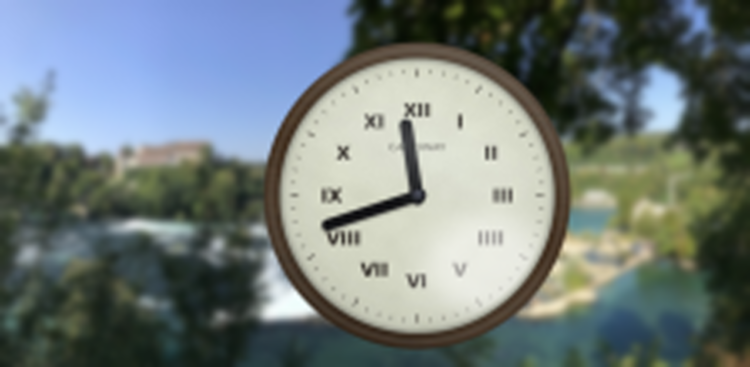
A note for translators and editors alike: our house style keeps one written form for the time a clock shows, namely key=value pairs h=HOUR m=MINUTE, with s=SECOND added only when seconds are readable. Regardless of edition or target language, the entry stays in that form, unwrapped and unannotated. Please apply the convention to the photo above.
h=11 m=42
